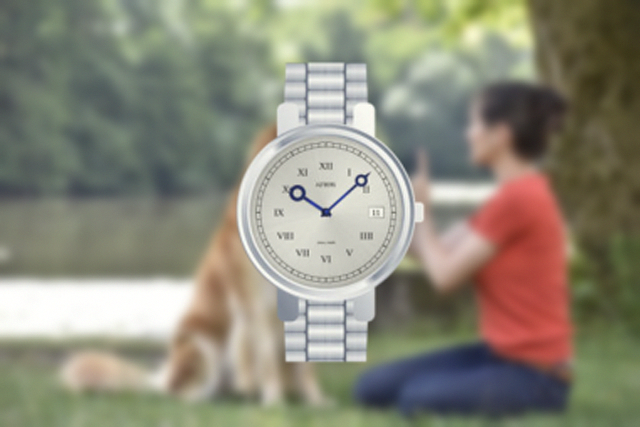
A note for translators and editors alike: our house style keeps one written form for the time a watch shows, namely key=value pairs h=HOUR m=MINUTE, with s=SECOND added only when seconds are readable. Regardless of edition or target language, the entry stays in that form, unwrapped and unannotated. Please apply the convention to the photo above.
h=10 m=8
